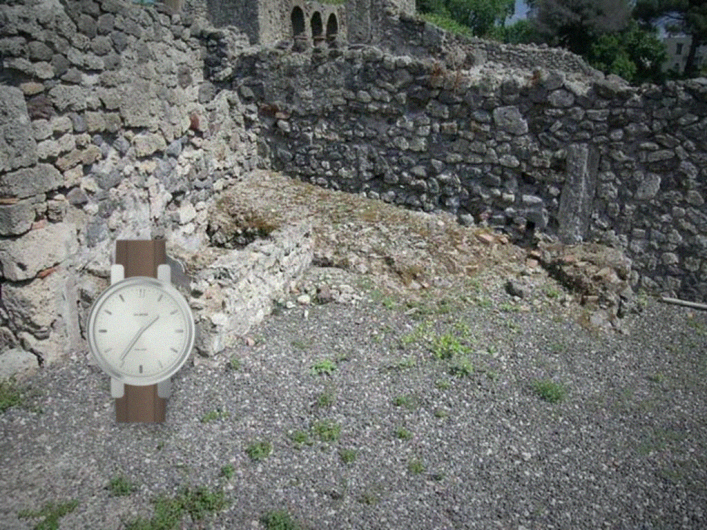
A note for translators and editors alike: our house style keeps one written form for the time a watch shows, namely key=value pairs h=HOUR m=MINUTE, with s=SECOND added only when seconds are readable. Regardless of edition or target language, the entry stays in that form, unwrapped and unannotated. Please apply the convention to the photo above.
h=1 m=36
